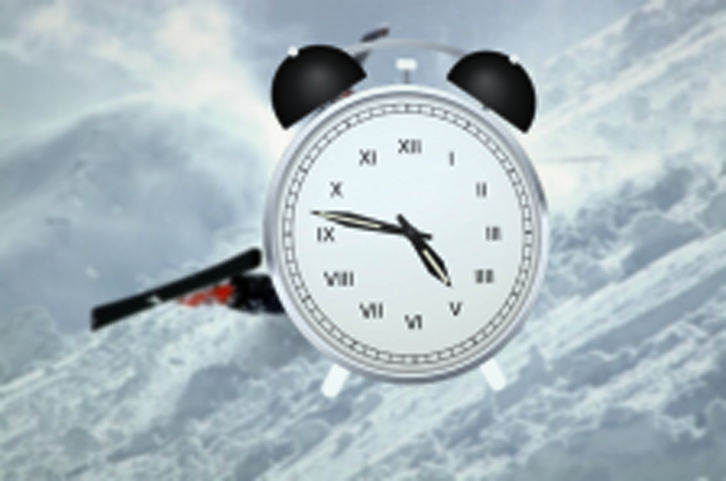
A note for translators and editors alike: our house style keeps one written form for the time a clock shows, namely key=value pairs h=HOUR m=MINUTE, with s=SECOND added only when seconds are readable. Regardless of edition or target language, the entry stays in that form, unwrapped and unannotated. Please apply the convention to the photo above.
h=4 m=47
